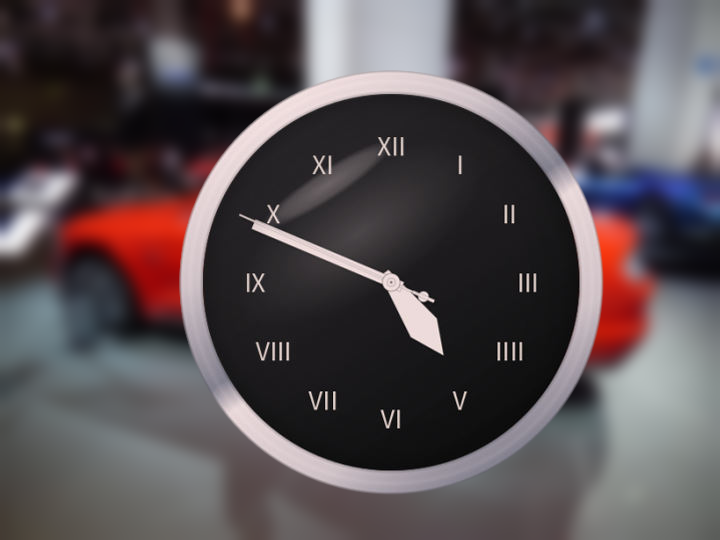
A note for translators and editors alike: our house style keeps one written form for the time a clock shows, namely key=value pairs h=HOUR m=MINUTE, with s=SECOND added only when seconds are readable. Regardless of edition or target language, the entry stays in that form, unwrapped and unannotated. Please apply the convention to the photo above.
h=4 m=48 s=49
